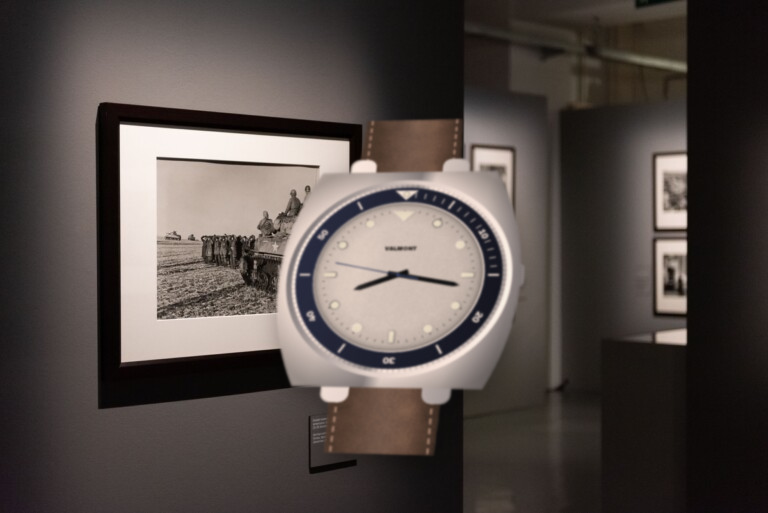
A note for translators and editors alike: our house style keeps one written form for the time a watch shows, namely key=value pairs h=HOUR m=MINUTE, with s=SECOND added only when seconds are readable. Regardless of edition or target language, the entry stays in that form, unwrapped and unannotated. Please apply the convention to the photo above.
h=8 m=16 s=47
